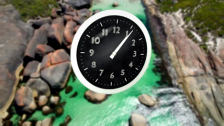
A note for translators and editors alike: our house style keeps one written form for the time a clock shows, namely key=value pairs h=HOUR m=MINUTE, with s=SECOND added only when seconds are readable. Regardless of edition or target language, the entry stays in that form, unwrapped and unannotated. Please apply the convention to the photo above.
h=1 m=6
